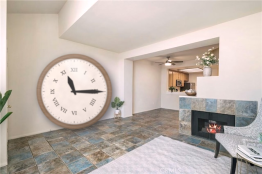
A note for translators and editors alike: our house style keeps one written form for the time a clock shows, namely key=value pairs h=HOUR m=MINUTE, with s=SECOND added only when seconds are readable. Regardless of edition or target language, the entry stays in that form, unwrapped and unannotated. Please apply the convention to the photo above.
h=11 m=15
